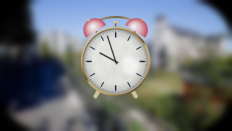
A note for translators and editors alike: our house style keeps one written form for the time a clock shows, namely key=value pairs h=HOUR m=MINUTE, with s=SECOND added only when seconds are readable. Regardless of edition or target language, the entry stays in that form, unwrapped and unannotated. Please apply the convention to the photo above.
h=9 m=57
